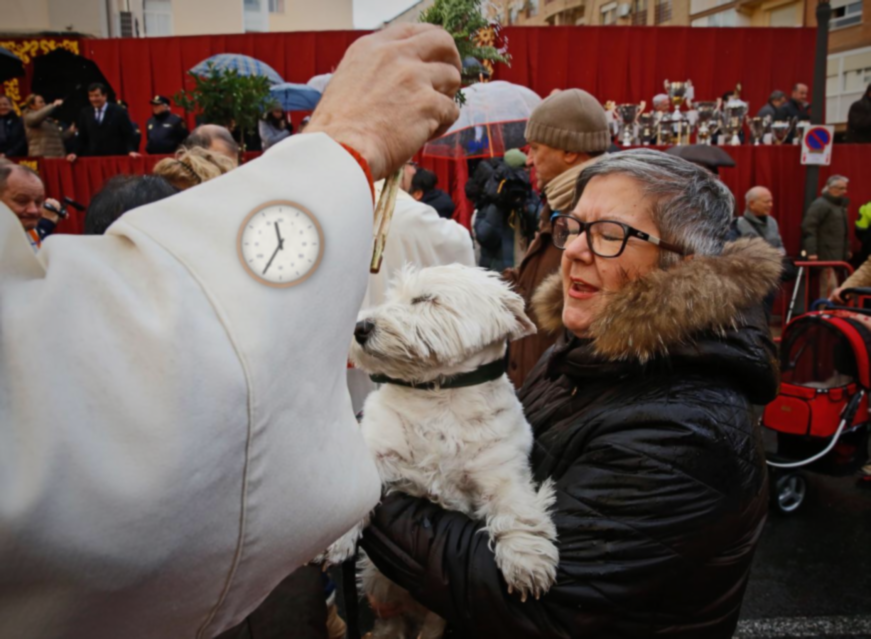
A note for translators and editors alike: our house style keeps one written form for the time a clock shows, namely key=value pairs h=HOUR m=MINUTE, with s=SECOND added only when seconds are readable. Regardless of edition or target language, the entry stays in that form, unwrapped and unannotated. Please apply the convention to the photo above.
h=11 m=35
